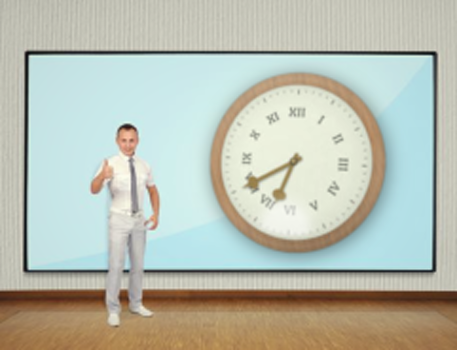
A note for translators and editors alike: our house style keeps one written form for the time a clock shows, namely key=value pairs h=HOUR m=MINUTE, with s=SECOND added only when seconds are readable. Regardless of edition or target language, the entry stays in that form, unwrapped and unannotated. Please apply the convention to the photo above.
h=6 m=40
